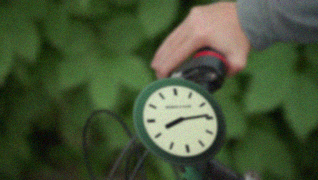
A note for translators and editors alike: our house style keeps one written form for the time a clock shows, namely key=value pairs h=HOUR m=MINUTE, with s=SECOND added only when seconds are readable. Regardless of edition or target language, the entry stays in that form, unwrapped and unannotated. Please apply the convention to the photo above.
h=8 m=14
